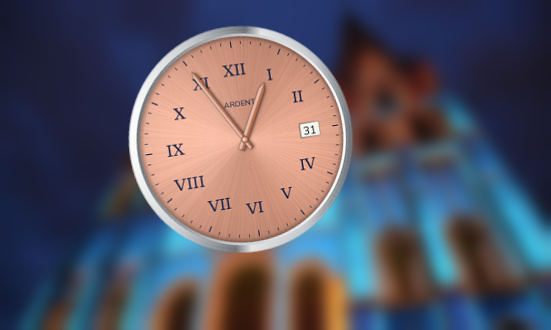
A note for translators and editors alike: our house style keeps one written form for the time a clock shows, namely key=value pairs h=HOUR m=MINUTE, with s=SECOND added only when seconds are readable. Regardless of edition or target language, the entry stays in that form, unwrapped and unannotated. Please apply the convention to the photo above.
h=12 m=55
